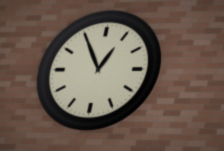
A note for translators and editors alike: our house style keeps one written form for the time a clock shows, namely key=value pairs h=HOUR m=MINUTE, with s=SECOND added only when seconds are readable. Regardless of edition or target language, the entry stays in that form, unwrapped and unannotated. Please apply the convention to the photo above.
h=12 m=55
